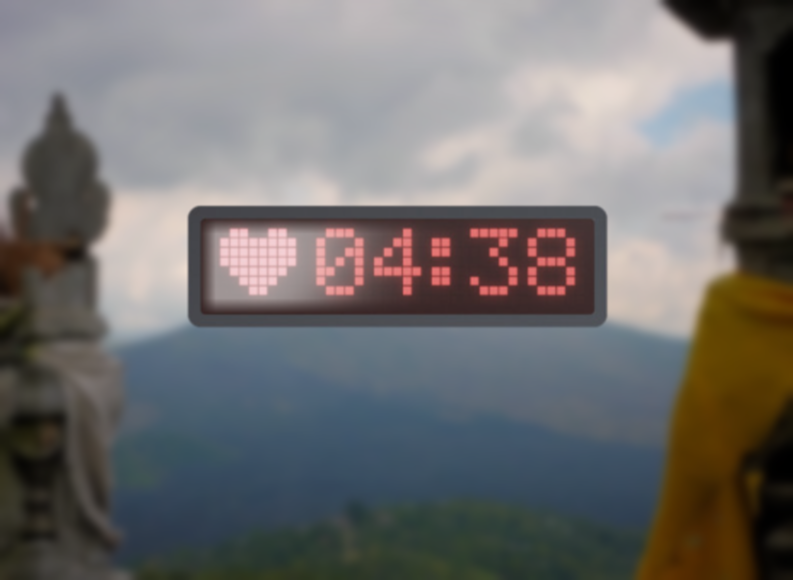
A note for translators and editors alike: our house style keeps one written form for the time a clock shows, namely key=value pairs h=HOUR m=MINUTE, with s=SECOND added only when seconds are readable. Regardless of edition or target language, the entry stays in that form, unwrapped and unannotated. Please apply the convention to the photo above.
h=4 m=38
